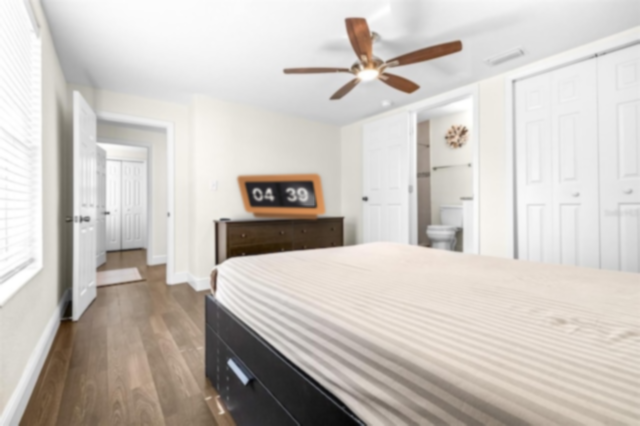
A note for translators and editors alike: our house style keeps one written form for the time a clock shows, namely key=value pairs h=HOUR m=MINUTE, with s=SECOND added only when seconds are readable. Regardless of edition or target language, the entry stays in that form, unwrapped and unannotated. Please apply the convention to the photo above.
h=4 m=39
